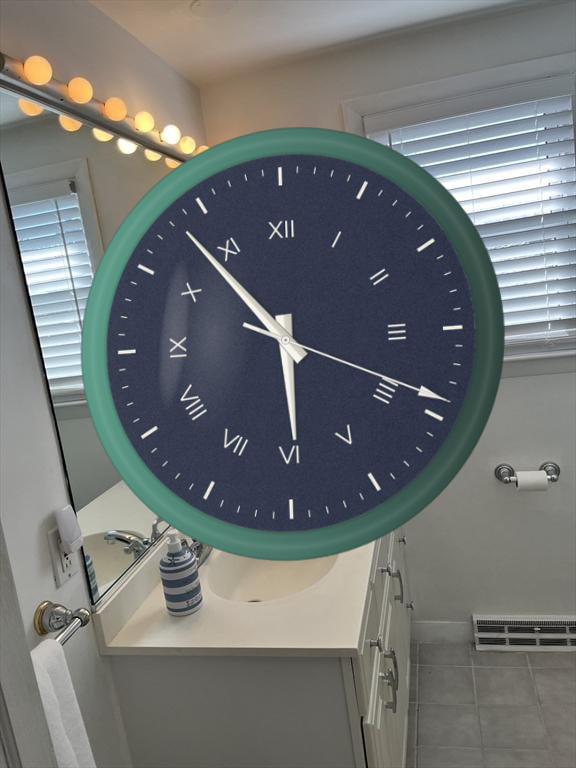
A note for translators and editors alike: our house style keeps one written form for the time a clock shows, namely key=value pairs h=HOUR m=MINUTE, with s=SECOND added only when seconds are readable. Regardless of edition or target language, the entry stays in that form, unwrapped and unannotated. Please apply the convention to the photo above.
h=5 m=53 s=19
